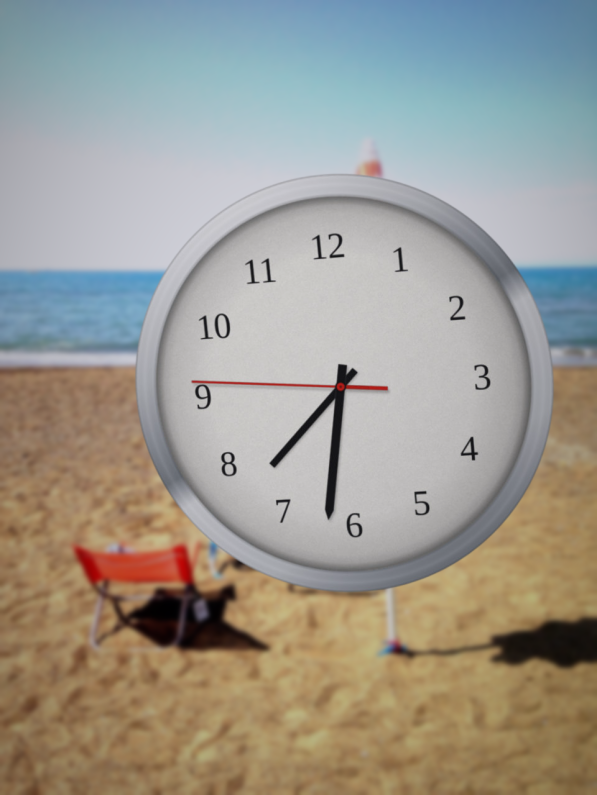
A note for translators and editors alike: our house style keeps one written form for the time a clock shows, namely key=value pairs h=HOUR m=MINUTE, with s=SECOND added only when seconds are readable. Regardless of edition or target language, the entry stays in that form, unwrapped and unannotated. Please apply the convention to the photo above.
h=7 m=31 s=46
